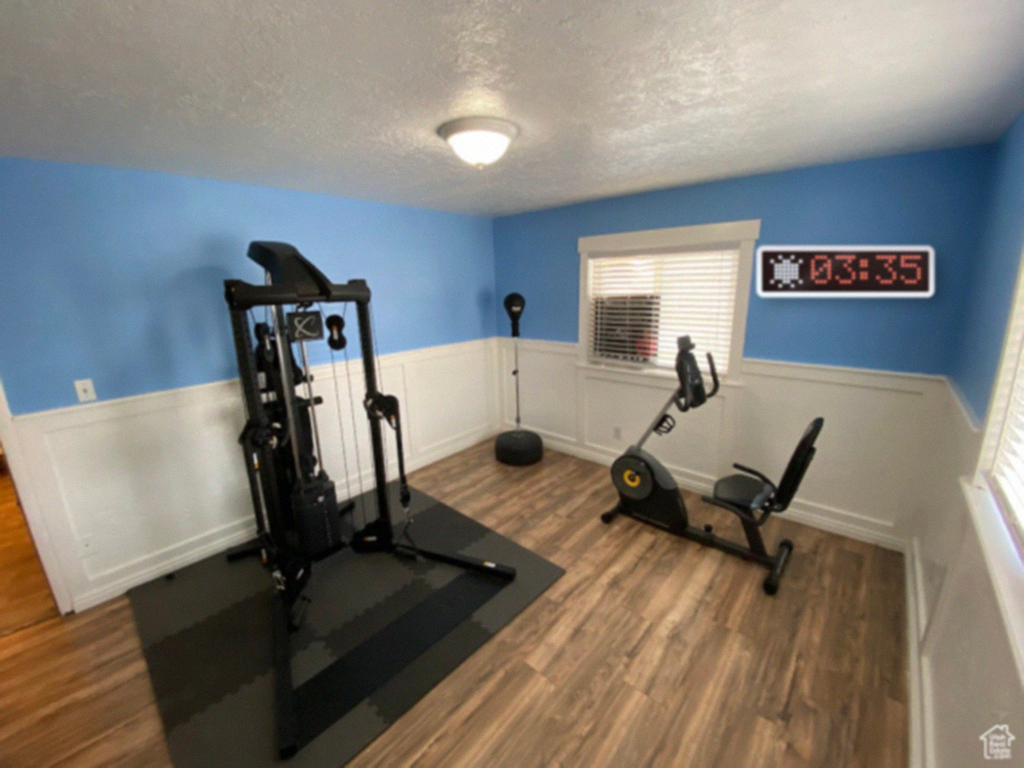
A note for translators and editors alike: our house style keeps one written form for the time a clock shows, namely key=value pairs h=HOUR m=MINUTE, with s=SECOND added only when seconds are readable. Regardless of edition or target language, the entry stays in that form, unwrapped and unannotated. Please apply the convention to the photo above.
h=3 m=35
